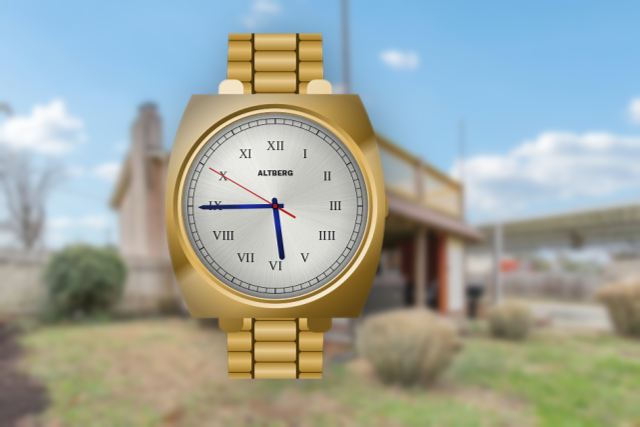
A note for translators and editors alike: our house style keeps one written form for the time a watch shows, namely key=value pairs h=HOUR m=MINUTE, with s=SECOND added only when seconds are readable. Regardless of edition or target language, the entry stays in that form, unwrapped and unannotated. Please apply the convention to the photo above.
h=5 m=44 s=50
